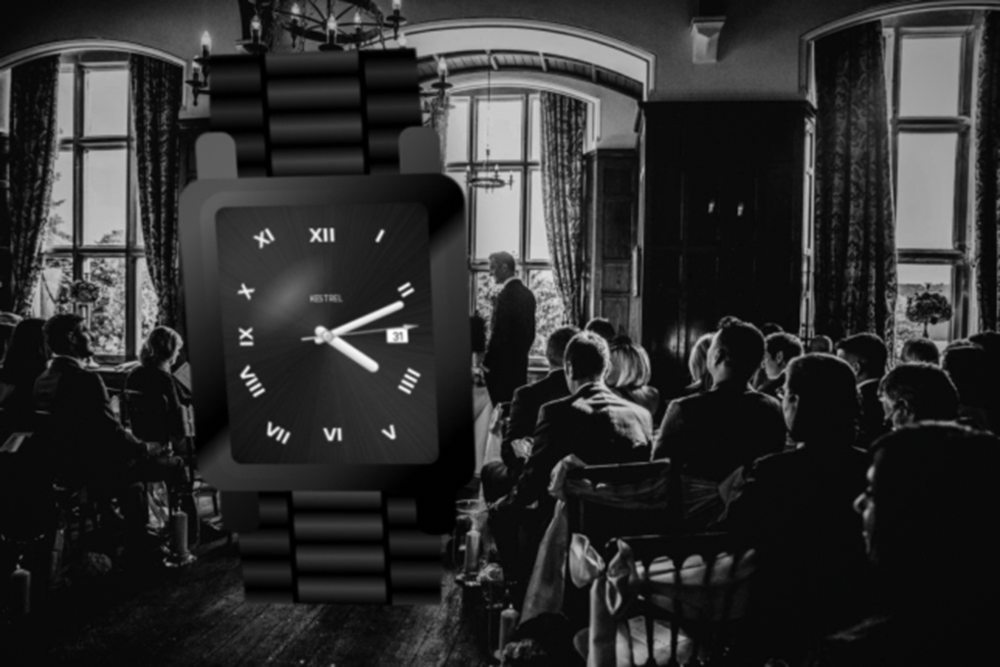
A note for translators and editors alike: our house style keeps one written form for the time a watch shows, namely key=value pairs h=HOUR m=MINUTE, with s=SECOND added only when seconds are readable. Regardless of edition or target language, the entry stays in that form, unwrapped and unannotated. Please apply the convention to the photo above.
h=4 m=11 s=14
